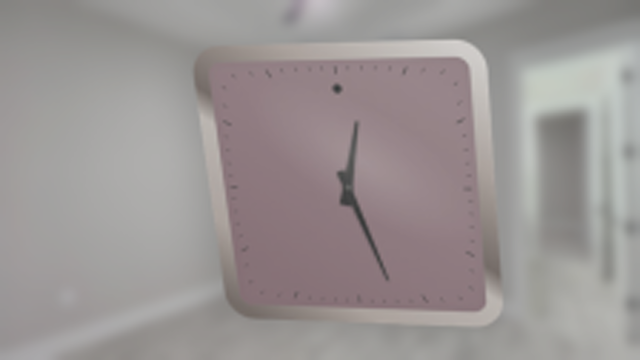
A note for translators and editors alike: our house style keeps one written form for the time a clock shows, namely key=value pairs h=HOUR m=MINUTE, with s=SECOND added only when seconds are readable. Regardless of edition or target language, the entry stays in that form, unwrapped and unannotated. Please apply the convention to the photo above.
h=12 m=27
